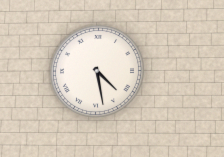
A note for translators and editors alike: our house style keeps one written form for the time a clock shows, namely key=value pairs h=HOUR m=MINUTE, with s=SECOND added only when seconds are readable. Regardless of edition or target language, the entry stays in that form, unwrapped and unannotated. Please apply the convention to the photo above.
h=4 m=28
